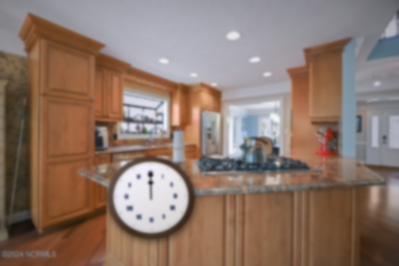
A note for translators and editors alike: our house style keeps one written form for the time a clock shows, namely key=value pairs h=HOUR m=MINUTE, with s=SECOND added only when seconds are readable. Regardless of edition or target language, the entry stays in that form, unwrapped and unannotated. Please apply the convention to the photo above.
h=12 m=0
